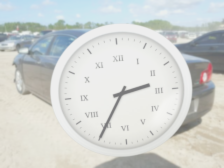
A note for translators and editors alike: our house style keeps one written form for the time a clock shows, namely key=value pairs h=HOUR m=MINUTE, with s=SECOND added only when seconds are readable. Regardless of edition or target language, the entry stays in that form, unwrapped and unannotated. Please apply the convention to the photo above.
h=2 m=35
